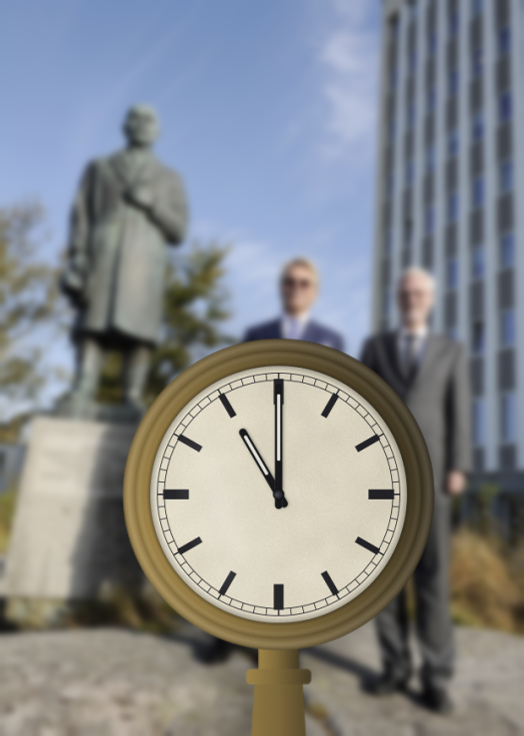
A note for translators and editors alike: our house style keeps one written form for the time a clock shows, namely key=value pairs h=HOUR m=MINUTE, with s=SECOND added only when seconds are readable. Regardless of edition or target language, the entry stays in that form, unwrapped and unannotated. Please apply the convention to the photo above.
h=11 m=0
